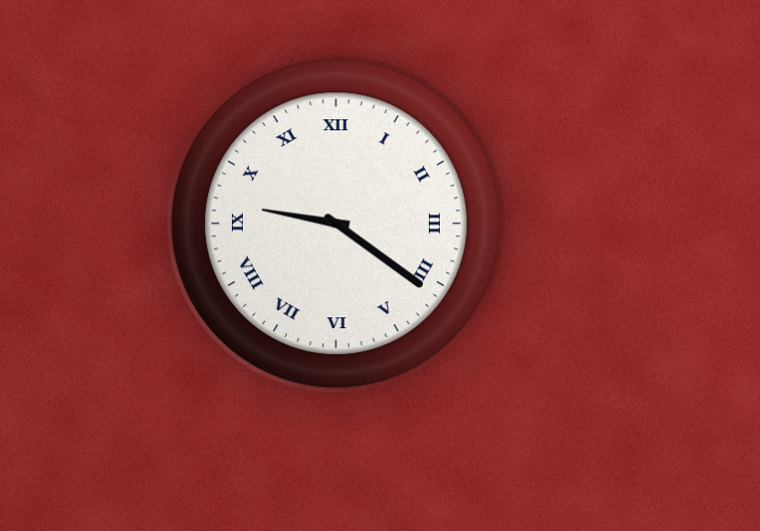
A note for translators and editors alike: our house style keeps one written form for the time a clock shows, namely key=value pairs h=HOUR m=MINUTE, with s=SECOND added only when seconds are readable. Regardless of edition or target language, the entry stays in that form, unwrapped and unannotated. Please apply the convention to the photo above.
h=9 m=21
